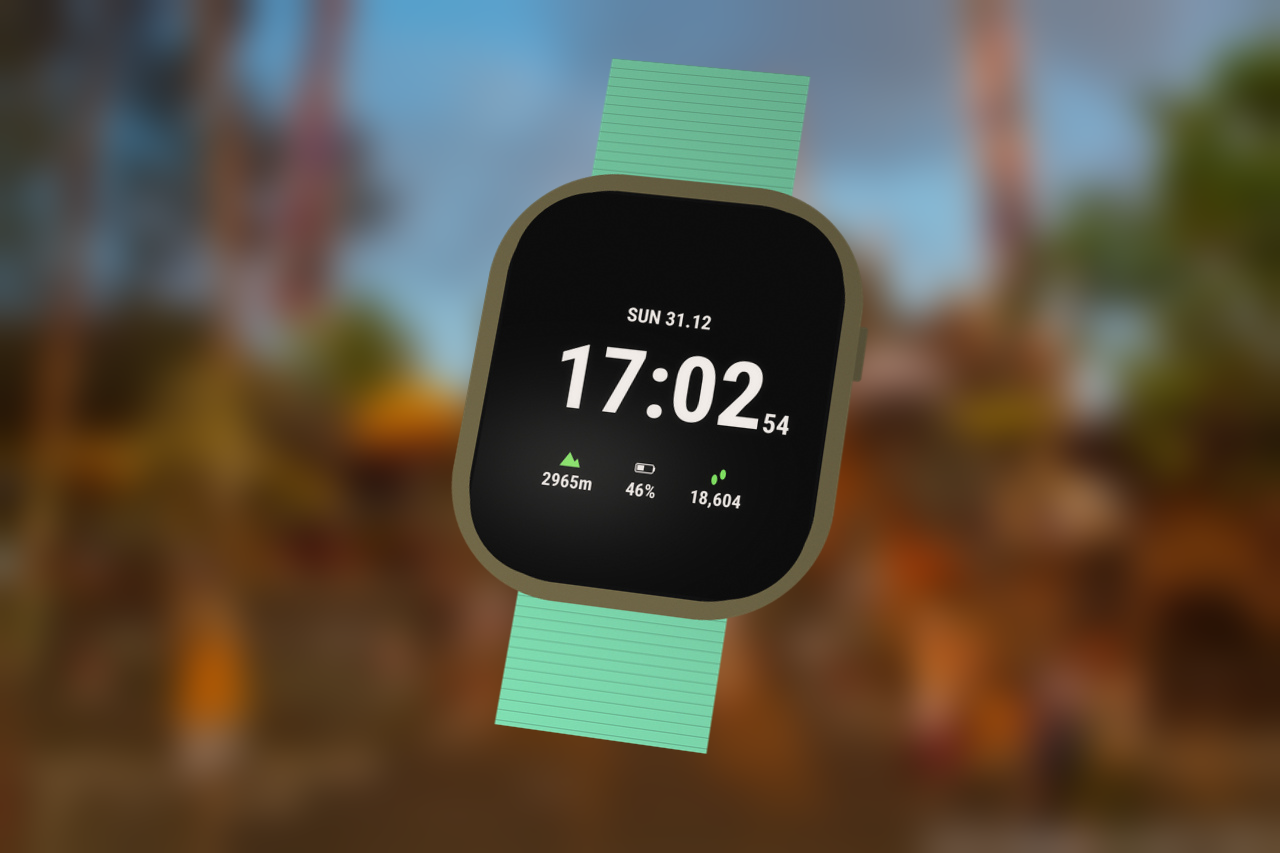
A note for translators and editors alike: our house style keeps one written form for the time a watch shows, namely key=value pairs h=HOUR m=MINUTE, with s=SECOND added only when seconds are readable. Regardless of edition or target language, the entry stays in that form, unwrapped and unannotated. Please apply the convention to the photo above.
h=17 m=2 s=54
